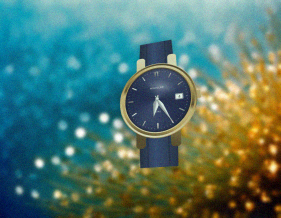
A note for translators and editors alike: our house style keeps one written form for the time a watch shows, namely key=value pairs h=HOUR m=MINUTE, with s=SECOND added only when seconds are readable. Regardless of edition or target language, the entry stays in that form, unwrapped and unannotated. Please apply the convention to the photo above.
h=6 m=25
